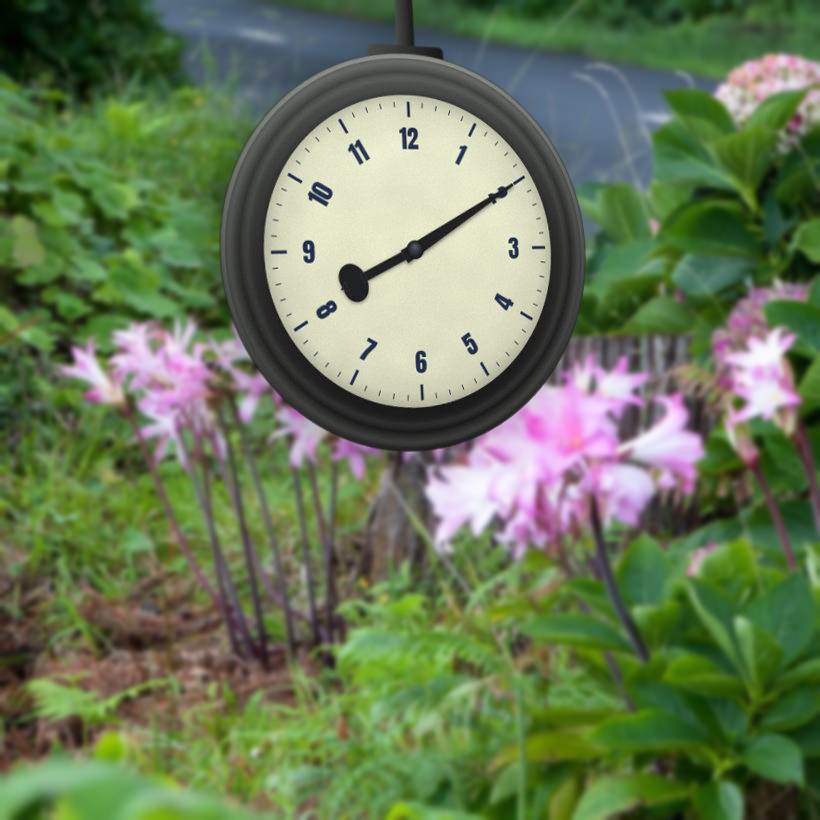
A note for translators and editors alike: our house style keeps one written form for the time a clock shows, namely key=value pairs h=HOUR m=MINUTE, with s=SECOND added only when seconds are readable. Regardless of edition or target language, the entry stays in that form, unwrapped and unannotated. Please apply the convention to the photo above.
h=8 m=10
